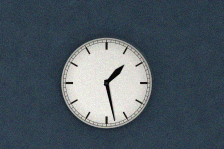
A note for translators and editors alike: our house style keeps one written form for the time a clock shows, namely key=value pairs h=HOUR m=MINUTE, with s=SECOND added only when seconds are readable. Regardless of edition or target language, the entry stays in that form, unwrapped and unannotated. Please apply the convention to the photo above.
h=1 m=28
